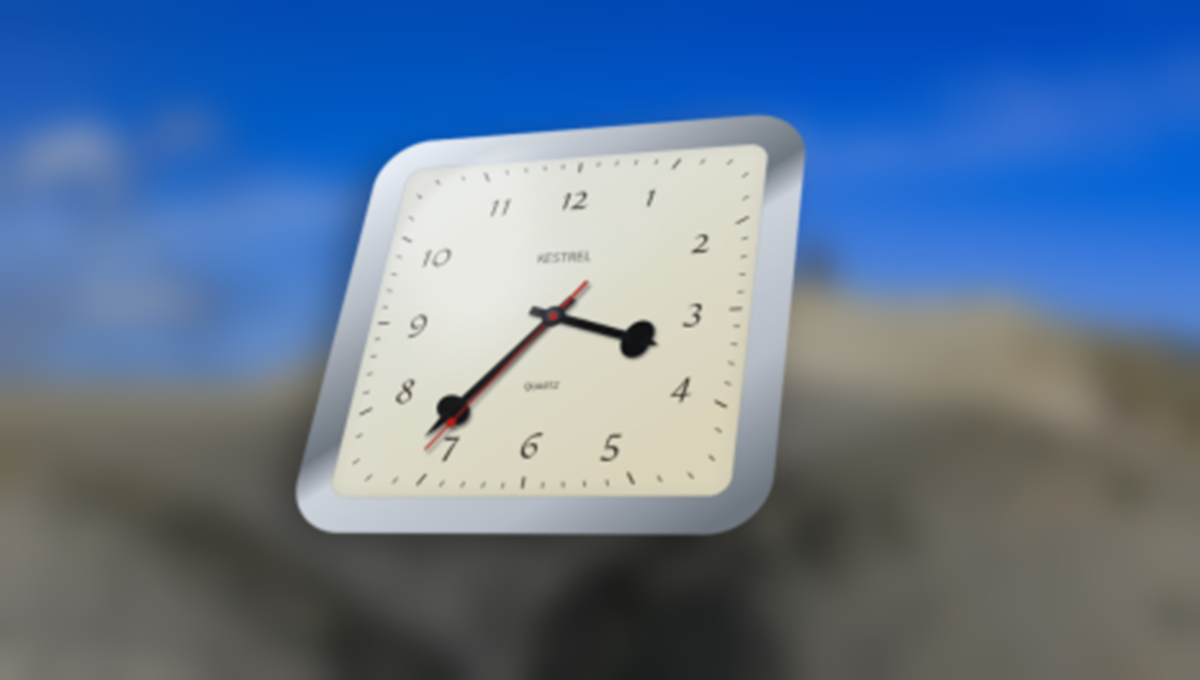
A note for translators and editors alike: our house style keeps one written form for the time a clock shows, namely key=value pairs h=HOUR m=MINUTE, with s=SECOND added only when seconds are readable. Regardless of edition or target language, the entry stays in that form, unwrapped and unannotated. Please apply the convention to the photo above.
h=3 m=36 s=36
